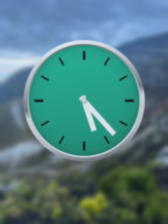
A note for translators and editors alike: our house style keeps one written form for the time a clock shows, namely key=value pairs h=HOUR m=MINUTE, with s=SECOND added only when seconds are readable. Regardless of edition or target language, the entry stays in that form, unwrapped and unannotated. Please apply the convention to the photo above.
h=5 m=23
